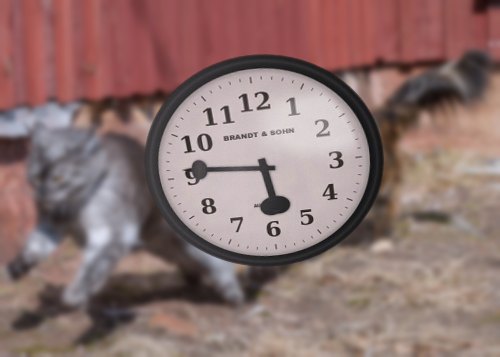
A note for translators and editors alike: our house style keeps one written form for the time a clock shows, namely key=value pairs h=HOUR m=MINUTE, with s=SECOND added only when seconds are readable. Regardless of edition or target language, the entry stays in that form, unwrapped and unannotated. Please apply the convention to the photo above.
h=5 m=46
